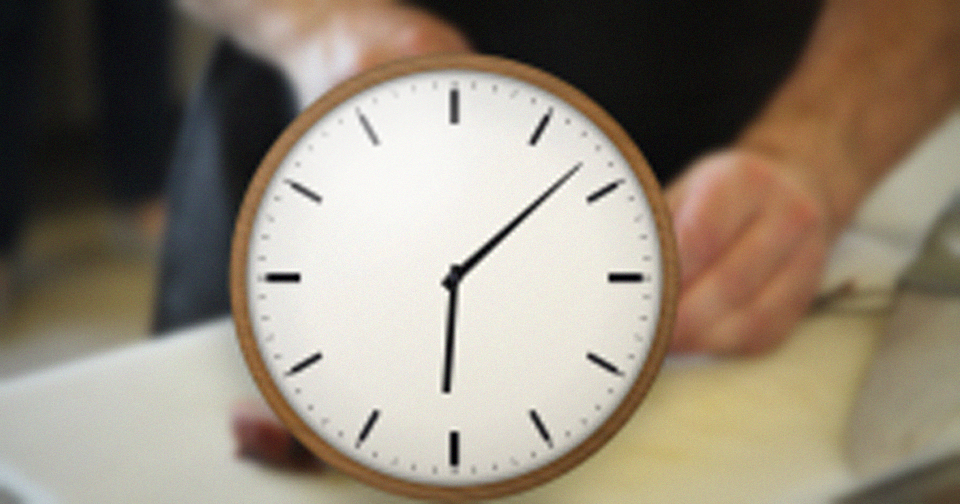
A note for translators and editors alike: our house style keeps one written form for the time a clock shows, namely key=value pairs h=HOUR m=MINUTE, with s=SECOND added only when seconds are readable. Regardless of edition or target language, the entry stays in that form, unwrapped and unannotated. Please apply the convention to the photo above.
h=6 m=8
